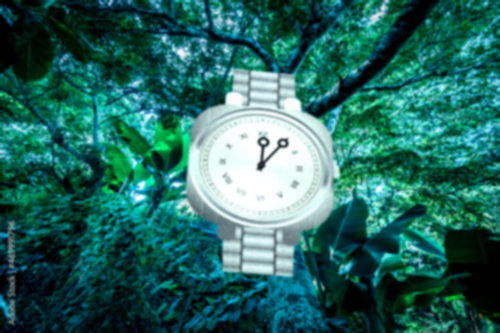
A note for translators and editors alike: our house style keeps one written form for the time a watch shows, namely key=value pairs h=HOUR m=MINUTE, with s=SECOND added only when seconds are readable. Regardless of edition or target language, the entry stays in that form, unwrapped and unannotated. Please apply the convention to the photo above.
h=12 m=6
